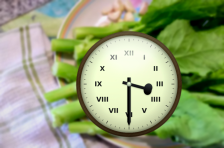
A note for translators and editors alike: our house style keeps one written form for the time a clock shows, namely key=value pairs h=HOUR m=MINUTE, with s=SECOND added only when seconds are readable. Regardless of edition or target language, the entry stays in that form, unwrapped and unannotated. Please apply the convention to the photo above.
h=3 m=30
